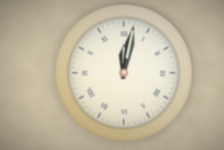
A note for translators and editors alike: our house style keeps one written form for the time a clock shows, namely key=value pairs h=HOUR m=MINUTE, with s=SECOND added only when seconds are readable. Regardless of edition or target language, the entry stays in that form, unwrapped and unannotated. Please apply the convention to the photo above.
h=12 m=2
